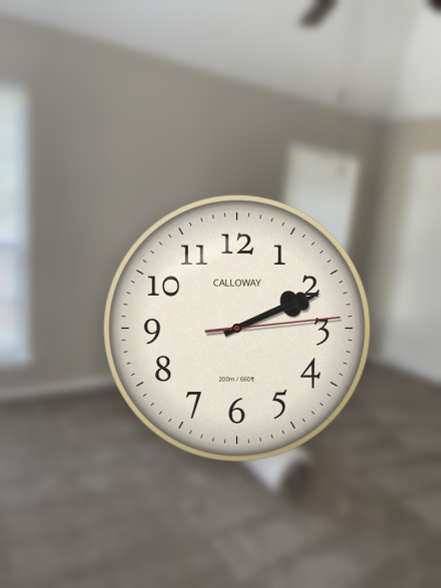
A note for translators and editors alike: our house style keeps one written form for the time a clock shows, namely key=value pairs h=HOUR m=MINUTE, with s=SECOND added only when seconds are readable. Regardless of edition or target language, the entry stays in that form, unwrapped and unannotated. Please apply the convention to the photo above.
h=2 m=11 s=14
